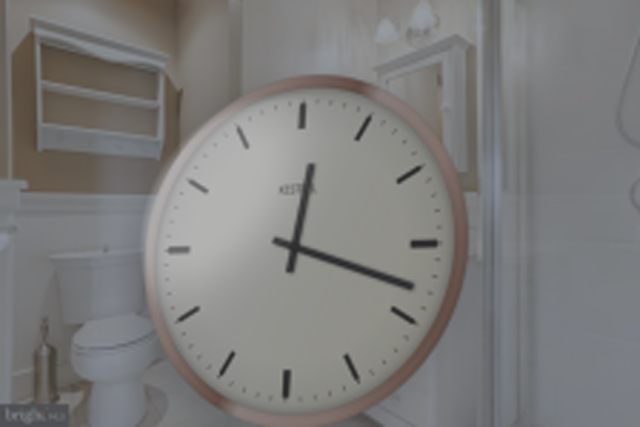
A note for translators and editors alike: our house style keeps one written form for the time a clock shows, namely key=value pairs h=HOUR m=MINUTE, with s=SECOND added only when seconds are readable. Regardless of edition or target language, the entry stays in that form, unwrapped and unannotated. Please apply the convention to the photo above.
h=12 m=18
